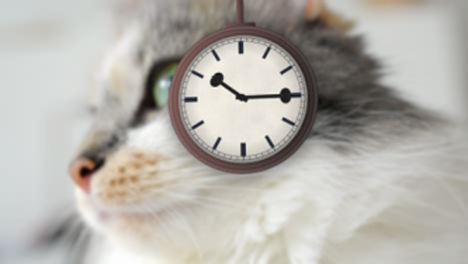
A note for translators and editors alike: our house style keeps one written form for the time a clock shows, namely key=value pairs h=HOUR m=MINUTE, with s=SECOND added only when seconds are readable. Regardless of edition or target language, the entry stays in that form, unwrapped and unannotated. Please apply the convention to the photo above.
h=10 m=15
